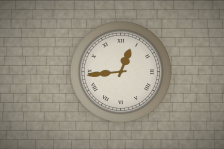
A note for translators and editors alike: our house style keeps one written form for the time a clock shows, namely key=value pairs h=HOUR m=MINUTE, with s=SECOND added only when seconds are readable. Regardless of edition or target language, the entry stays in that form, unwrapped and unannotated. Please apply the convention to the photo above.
h=12 m=44
